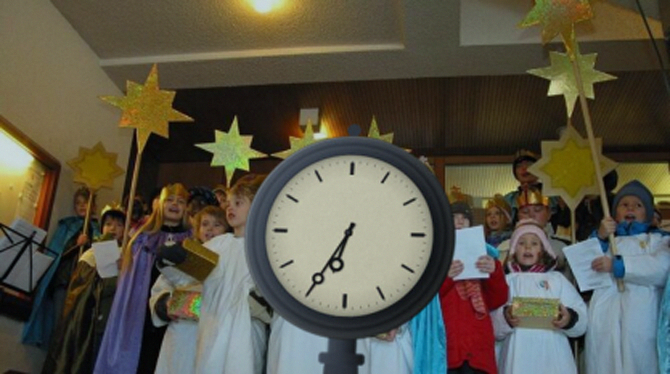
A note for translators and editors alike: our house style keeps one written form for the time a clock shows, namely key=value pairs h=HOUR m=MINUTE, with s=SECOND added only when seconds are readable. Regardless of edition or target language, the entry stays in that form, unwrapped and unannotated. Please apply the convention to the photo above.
h=6 m=35
